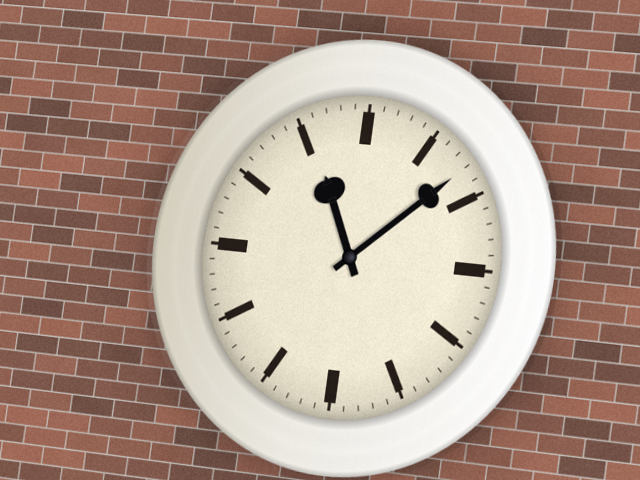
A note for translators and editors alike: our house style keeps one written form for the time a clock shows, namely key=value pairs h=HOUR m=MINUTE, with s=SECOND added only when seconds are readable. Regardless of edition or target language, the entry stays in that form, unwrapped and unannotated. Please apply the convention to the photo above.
h=11 m=8
